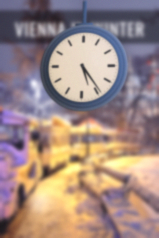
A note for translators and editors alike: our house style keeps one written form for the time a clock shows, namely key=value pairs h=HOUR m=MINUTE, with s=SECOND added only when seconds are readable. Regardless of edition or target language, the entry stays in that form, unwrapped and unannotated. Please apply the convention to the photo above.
h=5 m=24
